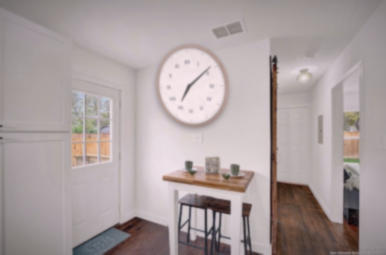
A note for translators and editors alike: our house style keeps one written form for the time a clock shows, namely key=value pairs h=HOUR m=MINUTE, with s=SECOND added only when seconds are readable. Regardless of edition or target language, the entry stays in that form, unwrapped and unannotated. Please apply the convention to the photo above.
h=7 m=9
